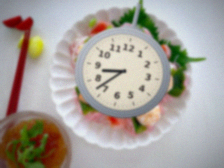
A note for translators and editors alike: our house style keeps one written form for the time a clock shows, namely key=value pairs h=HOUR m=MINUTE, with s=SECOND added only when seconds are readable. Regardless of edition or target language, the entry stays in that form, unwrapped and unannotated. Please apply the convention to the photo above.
h=8 m=37
